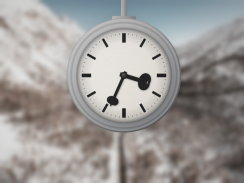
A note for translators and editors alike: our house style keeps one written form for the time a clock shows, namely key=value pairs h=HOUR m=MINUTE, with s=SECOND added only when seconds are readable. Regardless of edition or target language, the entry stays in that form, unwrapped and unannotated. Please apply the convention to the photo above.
h=3 m=34
